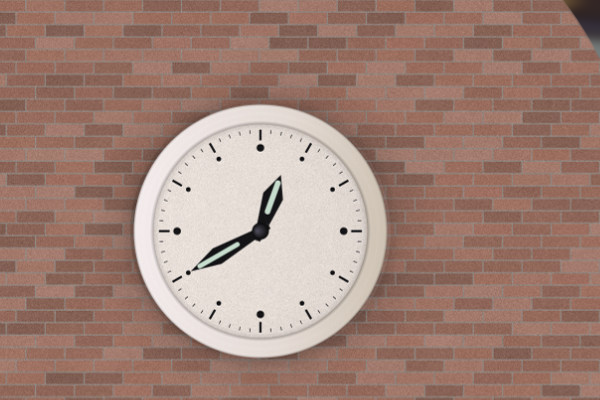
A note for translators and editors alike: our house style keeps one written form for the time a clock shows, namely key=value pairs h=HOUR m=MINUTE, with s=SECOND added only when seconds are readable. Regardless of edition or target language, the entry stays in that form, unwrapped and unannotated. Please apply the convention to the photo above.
h=12 m=40
